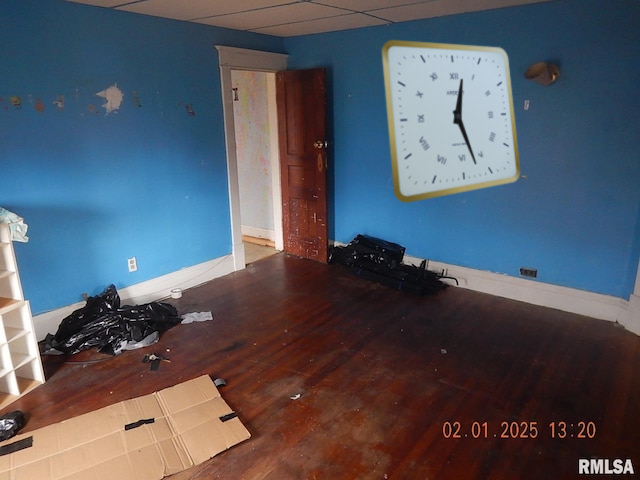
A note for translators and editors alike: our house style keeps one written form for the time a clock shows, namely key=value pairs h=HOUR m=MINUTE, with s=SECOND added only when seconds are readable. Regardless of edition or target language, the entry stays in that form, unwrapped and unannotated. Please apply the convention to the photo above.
h=12 m=27
